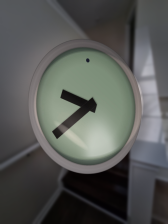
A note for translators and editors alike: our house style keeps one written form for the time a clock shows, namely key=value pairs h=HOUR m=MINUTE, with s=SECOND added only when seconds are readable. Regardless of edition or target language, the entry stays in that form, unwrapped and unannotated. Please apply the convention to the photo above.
h=9 m=39
